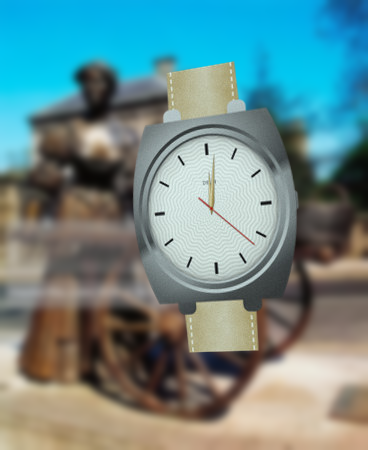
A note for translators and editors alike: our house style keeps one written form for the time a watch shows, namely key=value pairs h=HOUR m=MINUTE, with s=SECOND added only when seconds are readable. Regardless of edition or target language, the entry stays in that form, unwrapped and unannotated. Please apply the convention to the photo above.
h=12 m=1 s=22
